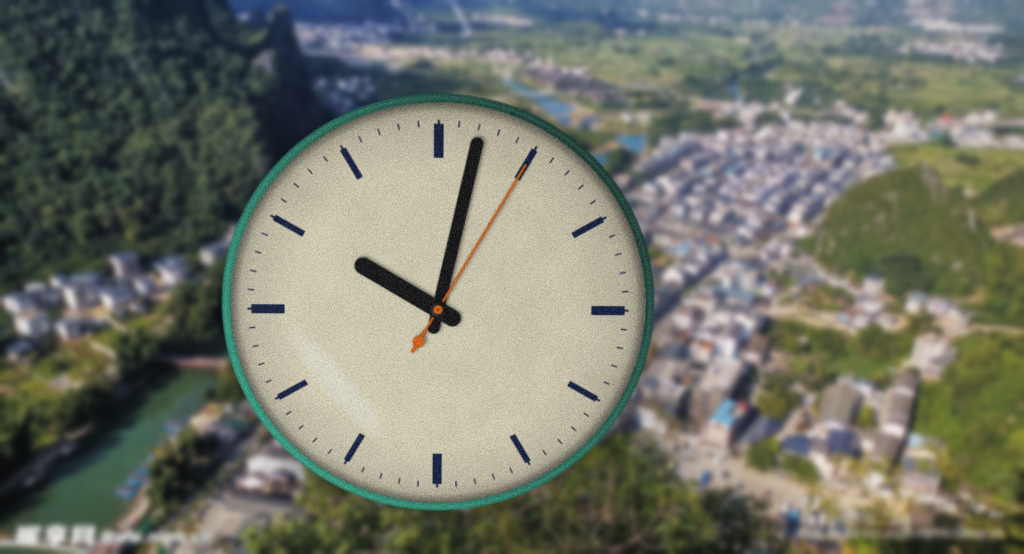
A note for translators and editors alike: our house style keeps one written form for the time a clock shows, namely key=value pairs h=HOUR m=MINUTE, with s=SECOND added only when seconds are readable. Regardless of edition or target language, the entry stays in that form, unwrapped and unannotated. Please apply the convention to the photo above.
h=10 m=2 s=5
